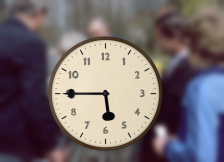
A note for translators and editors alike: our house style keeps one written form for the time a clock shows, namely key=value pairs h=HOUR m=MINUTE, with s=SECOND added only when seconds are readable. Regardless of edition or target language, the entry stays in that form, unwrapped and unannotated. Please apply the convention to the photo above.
h=5 m=45
